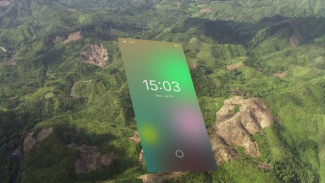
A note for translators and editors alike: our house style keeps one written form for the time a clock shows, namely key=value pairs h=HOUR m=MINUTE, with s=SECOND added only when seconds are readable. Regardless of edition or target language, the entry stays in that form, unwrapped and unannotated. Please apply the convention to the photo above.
h=15 m=3
